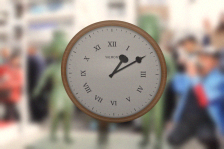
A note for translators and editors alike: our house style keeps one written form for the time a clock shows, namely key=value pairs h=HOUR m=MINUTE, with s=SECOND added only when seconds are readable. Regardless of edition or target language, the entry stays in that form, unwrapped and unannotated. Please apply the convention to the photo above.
h=1 m=10
